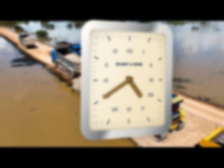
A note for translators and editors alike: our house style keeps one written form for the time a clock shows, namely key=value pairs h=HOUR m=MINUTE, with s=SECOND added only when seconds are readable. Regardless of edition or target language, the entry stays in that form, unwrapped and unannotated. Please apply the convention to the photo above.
h=4 m=40
